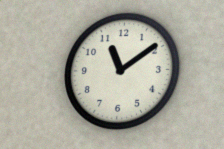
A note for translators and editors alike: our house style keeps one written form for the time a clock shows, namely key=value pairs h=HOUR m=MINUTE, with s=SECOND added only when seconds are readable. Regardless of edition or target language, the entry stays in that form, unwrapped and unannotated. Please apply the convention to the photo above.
h=11 m=9
